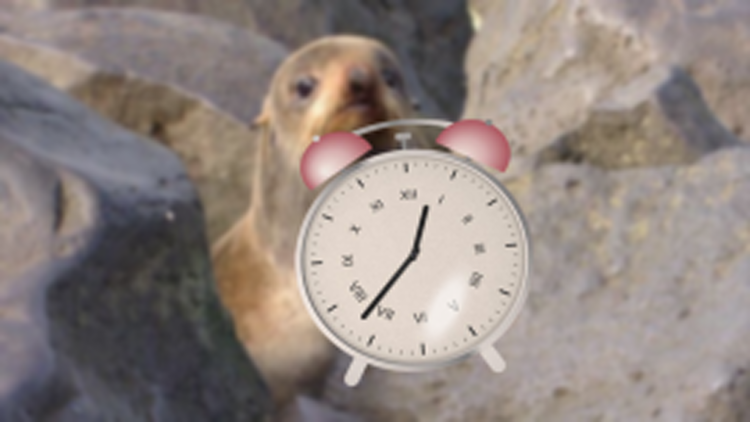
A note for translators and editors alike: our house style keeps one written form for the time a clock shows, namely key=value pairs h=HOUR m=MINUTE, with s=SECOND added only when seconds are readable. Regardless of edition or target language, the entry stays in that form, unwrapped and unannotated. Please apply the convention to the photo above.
h=12 m=37
